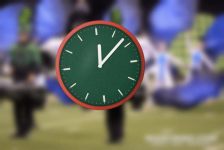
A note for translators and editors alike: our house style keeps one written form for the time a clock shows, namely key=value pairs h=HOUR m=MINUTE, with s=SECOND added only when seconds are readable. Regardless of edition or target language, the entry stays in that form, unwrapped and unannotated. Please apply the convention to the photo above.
h=12 m=8
